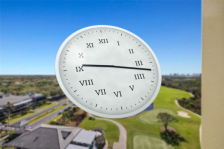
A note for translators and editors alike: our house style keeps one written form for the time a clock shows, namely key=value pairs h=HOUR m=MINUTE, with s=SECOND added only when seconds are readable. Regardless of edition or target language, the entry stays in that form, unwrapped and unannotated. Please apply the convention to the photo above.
h=9 m=17
